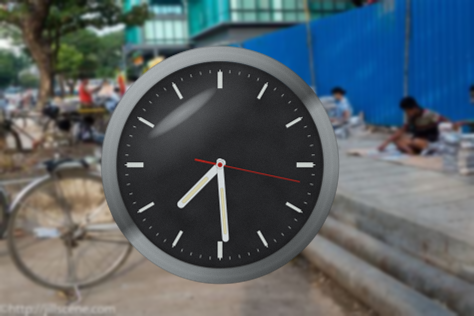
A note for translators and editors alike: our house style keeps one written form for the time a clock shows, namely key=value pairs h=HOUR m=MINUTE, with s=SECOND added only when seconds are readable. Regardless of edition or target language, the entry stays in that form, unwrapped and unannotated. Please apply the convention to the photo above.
h=7 m=29 s=17
